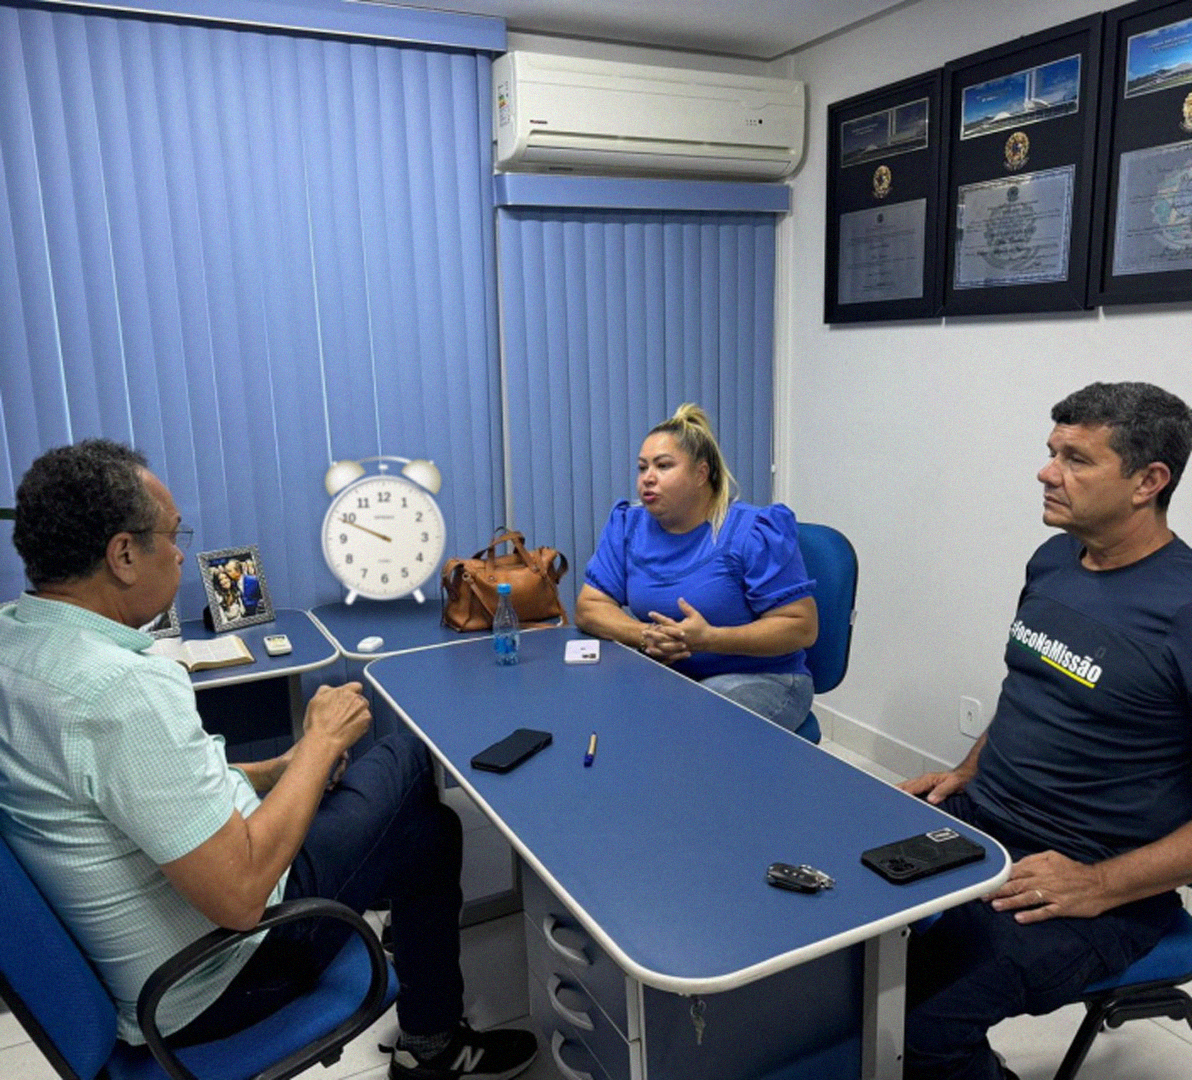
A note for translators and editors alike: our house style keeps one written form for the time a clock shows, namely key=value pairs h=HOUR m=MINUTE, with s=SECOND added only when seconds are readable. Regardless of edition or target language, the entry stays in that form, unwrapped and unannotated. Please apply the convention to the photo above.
h=9 m=49
